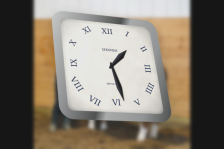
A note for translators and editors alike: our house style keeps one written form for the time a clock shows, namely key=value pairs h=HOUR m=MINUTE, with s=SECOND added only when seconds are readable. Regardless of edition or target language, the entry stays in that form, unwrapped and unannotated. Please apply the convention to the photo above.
h=1 m=28
